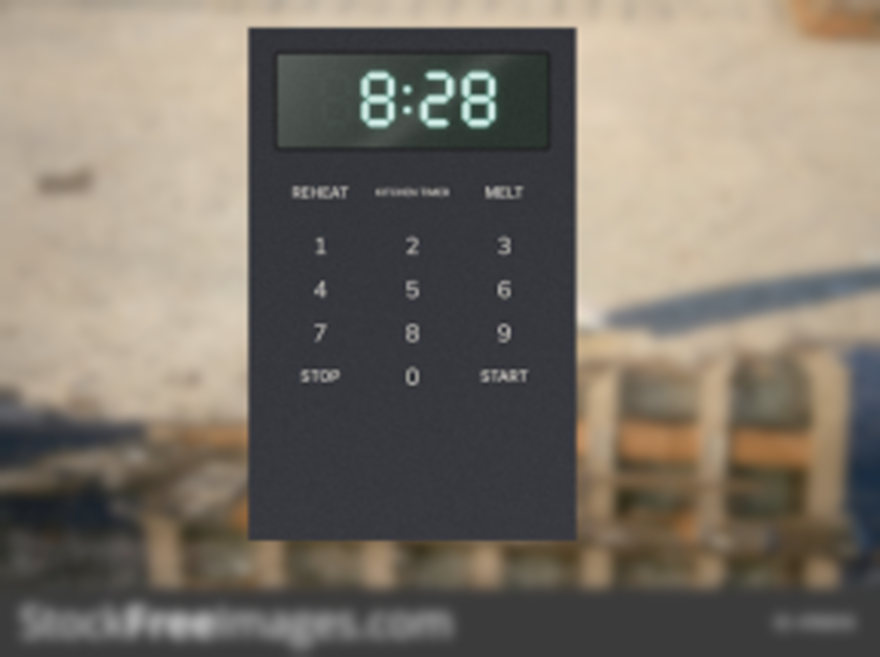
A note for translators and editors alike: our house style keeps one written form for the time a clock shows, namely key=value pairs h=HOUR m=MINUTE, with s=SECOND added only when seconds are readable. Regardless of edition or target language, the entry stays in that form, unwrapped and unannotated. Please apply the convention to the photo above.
h=8 m=28
